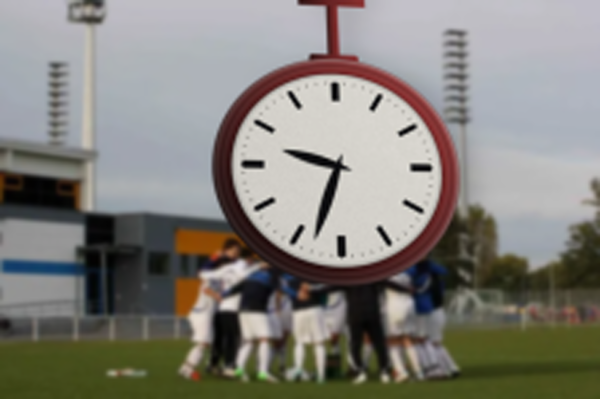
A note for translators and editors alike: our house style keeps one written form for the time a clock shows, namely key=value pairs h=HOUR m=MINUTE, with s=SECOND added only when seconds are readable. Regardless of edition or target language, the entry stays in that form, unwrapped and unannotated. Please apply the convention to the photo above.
h=9 m=33
